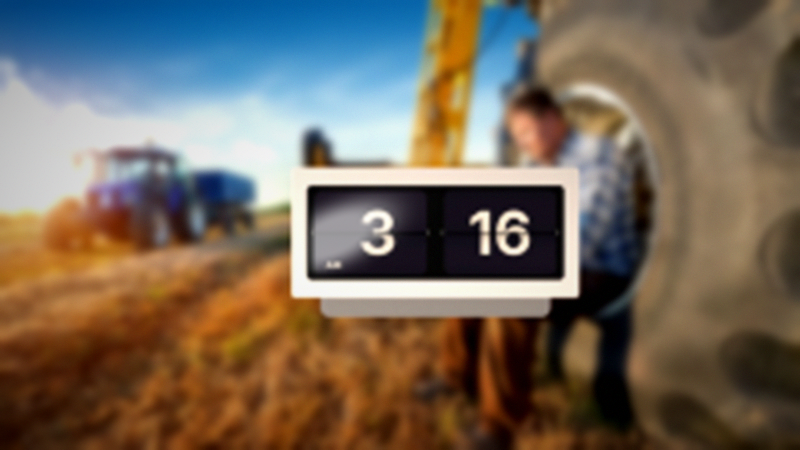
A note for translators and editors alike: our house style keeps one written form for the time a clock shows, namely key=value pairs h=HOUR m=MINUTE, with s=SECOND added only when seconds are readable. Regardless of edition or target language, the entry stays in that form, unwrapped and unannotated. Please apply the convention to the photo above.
h=3 m=16
